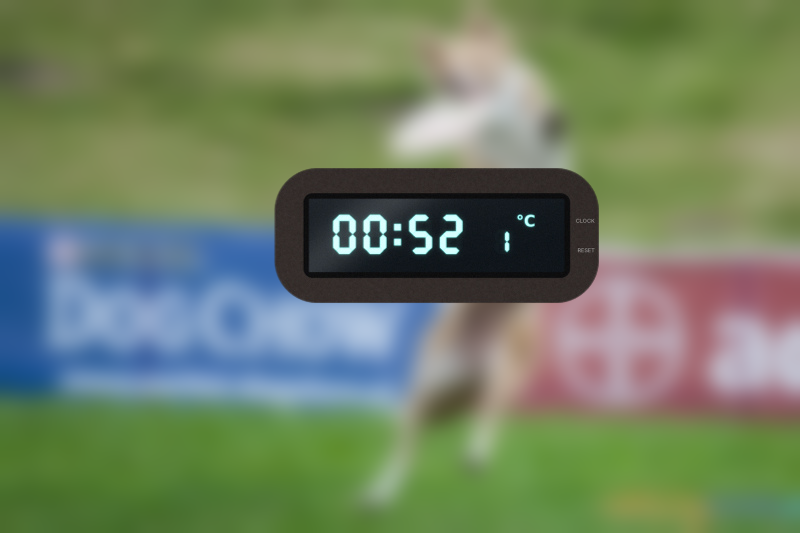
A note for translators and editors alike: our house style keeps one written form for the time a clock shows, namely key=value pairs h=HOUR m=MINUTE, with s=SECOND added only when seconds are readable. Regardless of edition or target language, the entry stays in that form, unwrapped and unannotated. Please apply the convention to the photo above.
h=0 m=52
